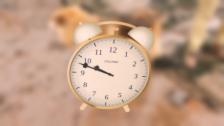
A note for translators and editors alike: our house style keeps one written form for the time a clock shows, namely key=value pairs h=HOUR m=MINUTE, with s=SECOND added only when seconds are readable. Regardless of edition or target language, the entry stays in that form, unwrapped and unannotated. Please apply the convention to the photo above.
h=9 m=48
